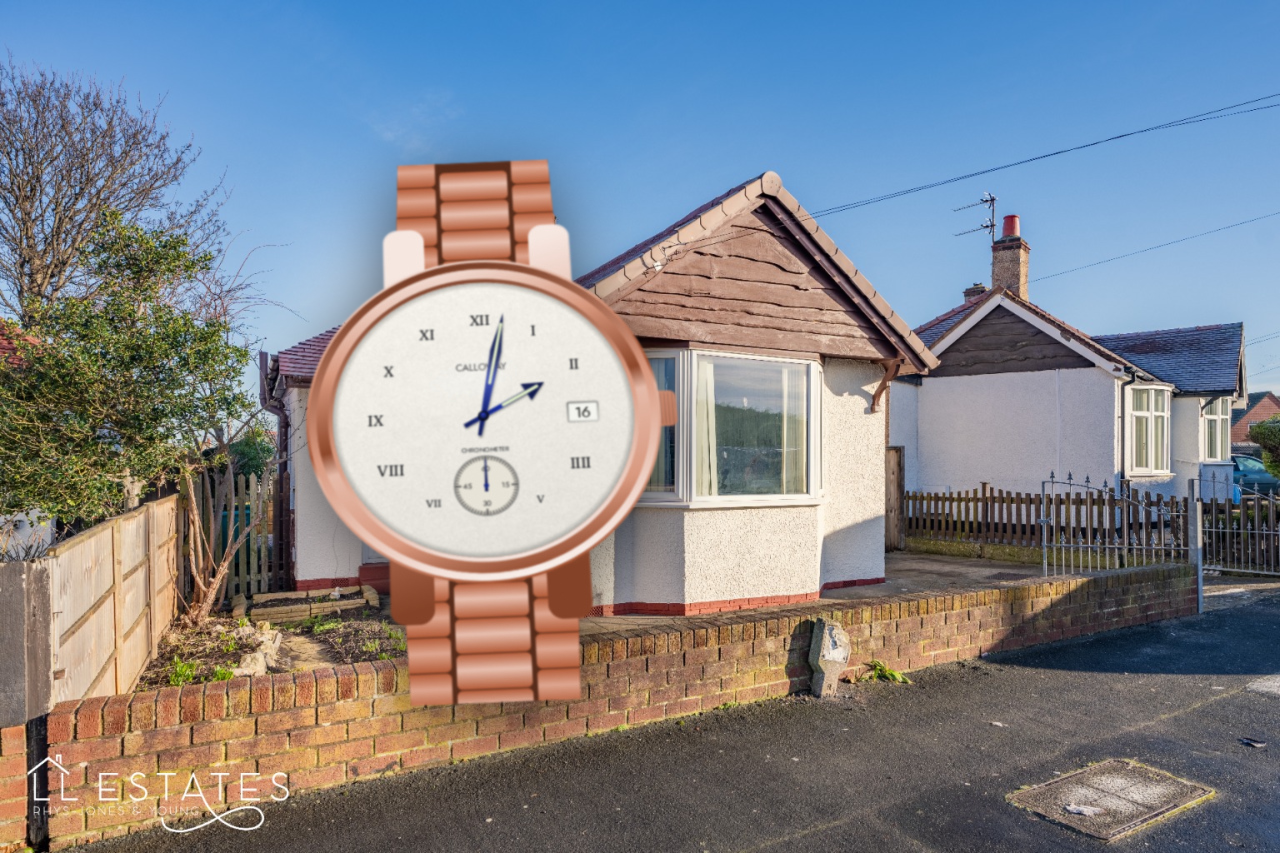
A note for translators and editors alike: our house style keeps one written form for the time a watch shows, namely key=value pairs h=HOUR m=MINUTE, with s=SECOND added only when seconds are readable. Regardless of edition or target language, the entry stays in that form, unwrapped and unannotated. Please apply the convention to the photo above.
h=2 m=2
